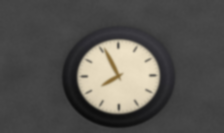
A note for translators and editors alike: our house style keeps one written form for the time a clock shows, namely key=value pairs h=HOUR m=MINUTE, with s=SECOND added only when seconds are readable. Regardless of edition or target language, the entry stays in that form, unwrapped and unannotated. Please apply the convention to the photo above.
h=7 m=56
